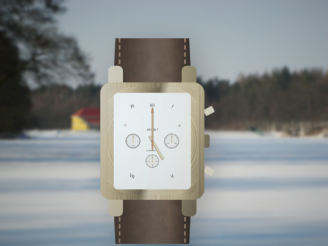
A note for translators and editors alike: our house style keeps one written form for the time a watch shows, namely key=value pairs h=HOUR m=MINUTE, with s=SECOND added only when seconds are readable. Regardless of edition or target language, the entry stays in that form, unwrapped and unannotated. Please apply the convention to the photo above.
h=5 m=0
